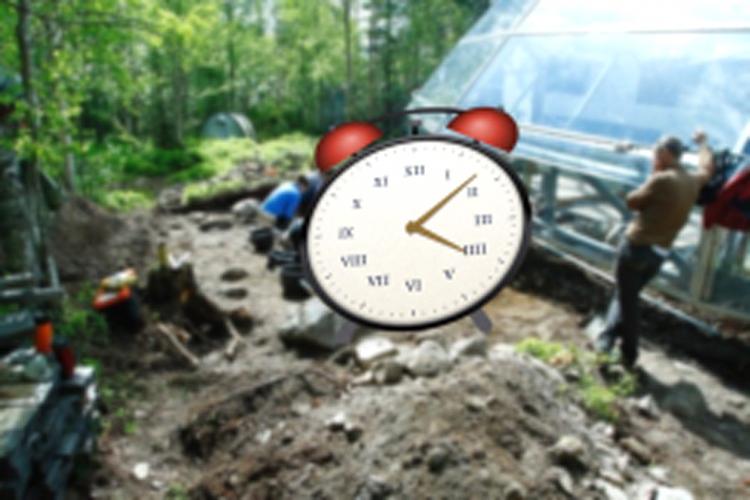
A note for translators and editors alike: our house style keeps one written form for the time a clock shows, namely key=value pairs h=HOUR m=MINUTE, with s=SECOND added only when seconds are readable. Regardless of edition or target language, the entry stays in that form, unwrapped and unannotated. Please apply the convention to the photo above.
h=4 m=8
